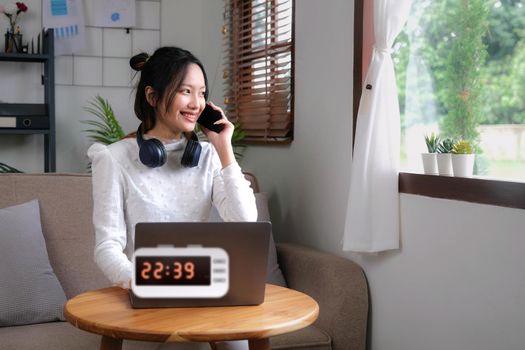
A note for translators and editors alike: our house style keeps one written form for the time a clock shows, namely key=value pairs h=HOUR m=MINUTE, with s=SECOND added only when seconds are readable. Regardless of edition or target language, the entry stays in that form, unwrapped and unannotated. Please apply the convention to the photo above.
h=22 m=39
